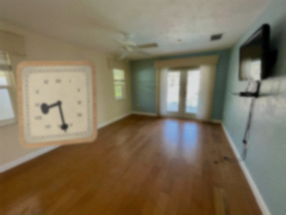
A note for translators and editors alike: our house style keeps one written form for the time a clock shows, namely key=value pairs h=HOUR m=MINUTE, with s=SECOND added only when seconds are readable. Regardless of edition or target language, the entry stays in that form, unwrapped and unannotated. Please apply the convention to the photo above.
h=8 m=28
